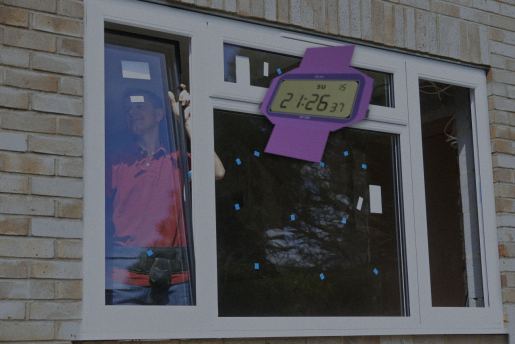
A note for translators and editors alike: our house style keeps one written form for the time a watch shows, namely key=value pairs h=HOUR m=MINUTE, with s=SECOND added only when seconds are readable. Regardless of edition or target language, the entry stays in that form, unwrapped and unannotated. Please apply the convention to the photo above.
h=21 m=26 s=37
